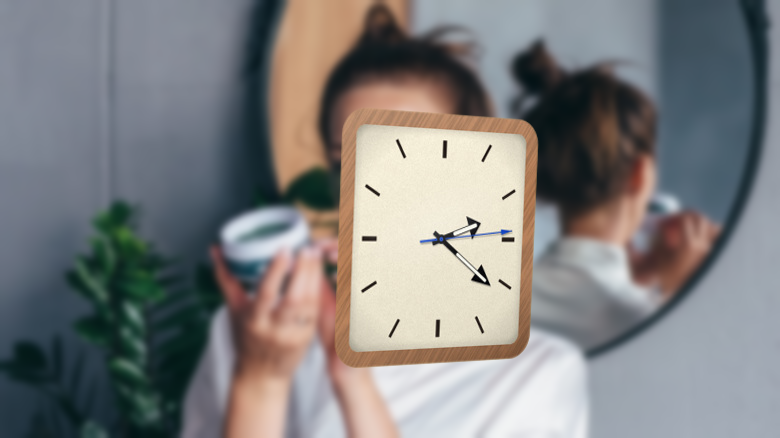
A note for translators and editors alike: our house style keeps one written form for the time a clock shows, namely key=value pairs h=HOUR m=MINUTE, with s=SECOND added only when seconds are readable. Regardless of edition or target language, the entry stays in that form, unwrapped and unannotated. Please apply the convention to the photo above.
h=2 m=21 s=14
